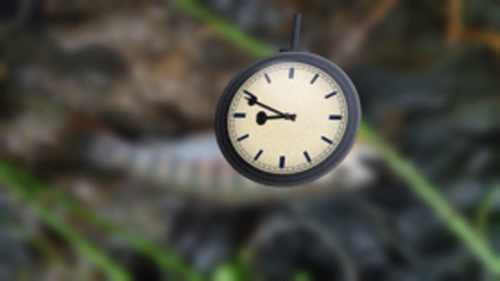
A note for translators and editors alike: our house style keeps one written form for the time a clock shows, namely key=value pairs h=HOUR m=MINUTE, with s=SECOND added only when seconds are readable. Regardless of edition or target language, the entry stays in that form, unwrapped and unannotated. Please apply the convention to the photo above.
h=8 m=49
